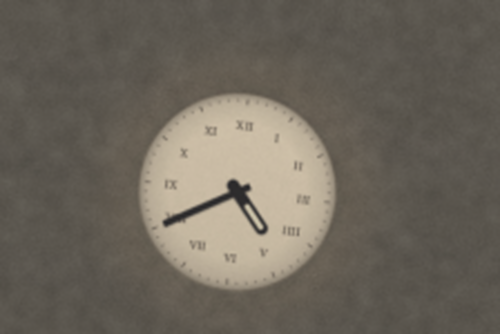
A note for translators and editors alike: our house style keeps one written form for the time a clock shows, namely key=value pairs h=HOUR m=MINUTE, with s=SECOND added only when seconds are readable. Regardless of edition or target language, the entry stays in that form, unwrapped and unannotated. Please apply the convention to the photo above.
h=4 m=40
